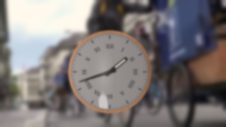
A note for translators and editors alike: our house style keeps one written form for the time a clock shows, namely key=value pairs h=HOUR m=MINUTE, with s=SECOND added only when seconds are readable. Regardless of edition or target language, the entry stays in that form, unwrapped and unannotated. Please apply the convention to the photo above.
h=1 m=42
